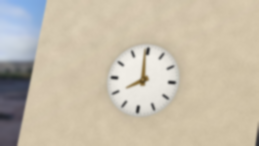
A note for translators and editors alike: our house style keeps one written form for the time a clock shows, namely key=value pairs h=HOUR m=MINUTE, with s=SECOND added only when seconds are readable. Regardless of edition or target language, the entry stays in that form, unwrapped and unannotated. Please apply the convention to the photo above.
h=7 m=59
